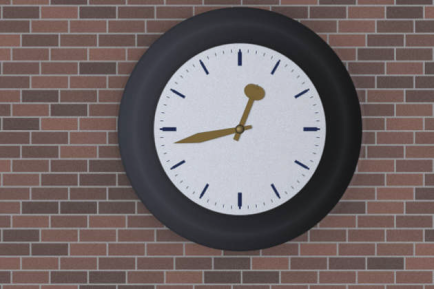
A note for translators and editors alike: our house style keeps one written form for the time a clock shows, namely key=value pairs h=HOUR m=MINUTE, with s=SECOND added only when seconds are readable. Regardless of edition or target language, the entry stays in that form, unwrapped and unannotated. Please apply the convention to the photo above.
h=12 m=43
